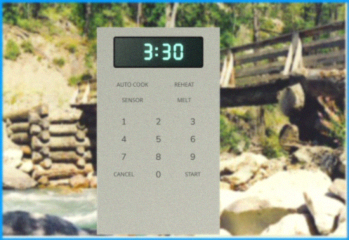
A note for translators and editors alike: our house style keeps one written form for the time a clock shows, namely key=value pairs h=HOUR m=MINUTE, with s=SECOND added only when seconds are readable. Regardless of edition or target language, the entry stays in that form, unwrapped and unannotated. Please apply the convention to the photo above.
h=3 m=30
